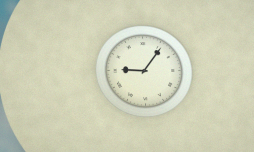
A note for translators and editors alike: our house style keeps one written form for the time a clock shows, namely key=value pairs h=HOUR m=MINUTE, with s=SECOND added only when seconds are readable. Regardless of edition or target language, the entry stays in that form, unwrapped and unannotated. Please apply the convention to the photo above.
h=9 m=6
